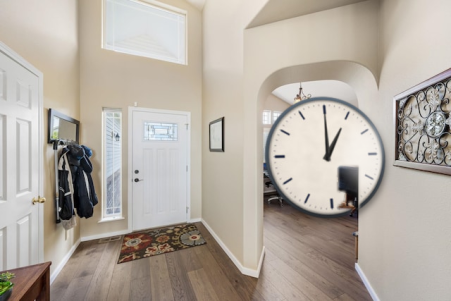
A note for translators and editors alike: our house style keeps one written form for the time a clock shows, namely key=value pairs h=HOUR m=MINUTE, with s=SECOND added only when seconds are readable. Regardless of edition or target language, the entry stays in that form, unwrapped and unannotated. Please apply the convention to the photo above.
h=1 m=0
